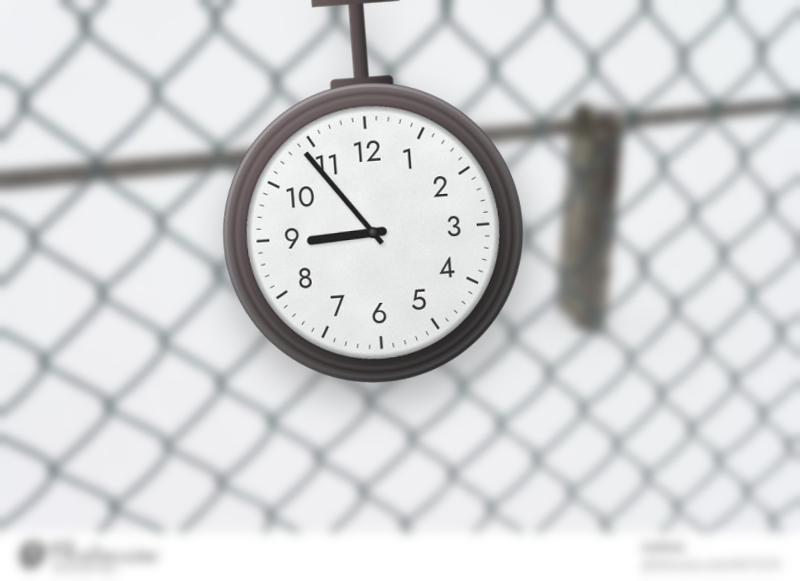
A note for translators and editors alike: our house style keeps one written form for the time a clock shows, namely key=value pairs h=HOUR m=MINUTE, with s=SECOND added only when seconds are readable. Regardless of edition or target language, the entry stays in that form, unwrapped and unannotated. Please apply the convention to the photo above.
h=8 m=54
